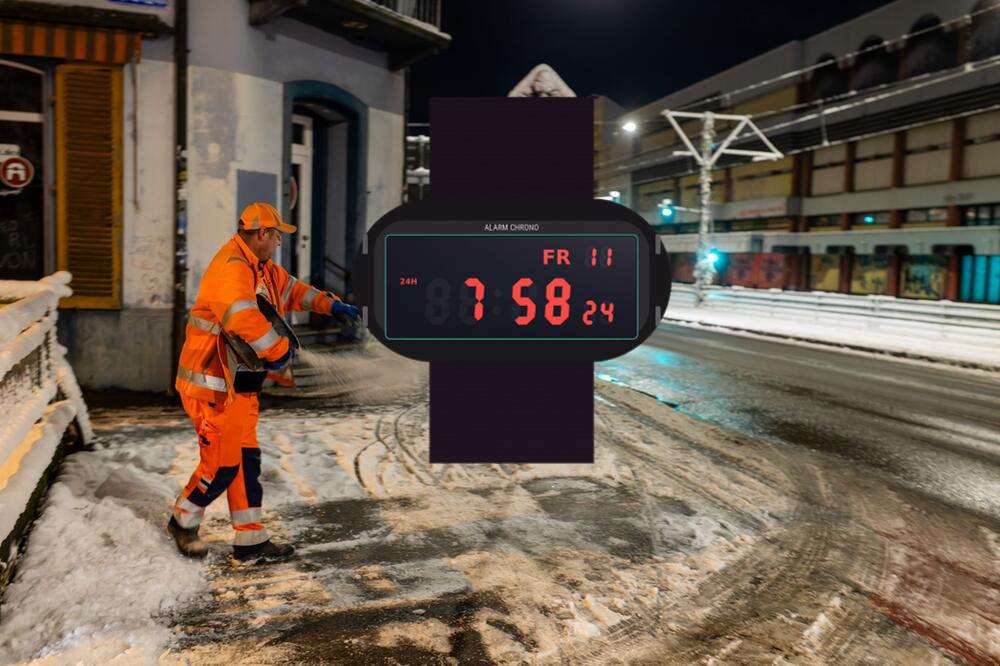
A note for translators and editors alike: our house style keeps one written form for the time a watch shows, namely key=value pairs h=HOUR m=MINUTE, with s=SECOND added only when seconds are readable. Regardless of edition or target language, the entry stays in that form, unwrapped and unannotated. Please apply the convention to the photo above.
h=7 m=58 s=24
